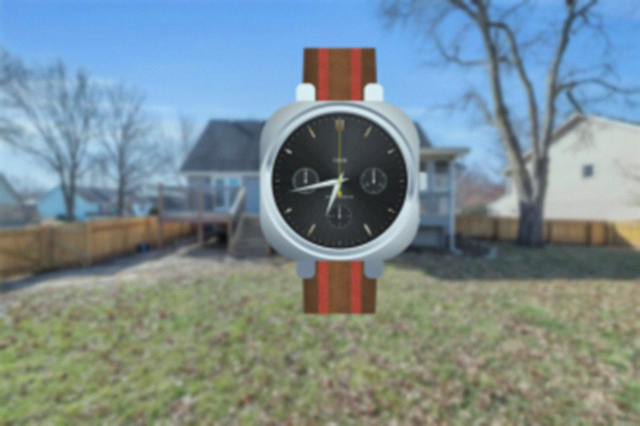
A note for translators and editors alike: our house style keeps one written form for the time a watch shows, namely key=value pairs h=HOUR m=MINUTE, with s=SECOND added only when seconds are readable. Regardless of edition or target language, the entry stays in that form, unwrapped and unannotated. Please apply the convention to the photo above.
h=6 m=43
